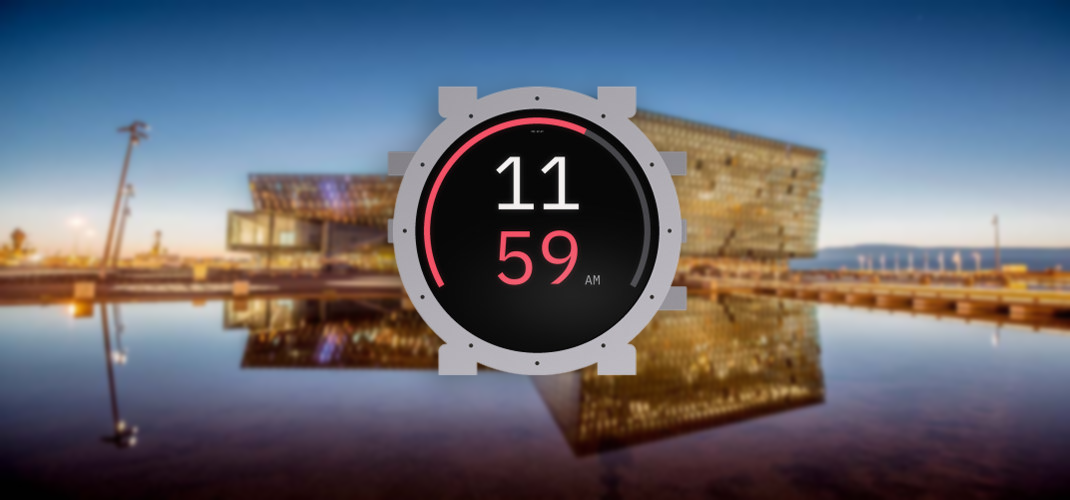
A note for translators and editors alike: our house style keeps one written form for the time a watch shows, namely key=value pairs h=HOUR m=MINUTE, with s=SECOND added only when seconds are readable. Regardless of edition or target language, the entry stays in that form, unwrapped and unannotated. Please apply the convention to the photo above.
h=11 m=59
